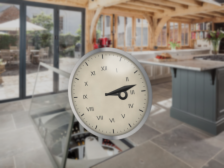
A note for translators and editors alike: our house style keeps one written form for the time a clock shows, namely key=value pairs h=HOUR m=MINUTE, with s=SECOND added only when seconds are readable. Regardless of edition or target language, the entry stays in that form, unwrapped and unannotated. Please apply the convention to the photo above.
h=3 m=13
